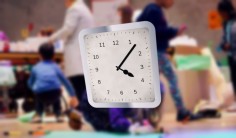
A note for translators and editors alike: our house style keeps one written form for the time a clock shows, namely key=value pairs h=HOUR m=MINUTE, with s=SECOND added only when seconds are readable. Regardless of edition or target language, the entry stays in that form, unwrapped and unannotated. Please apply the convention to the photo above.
h=4 m=7
